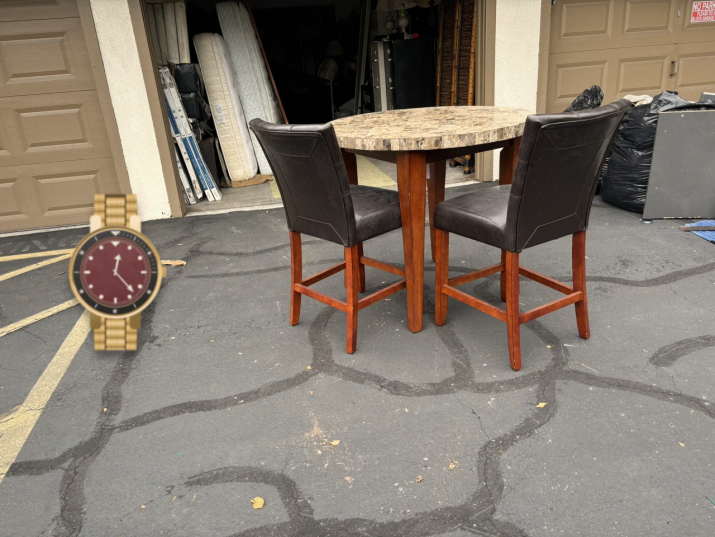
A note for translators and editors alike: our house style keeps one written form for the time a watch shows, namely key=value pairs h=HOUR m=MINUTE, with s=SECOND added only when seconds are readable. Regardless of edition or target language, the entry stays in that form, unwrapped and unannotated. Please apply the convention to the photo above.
h=12 m=23
